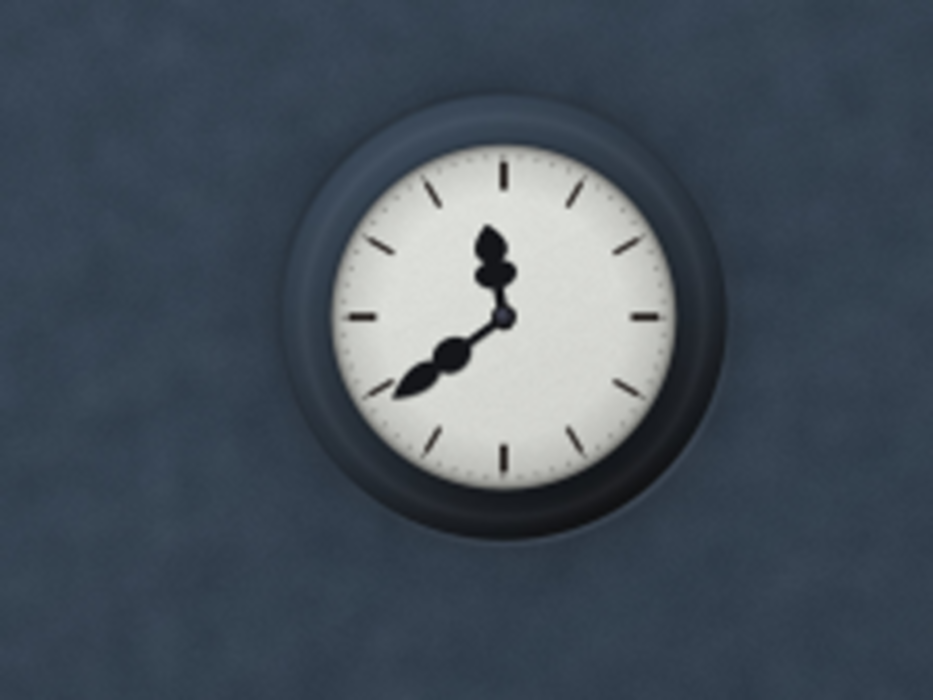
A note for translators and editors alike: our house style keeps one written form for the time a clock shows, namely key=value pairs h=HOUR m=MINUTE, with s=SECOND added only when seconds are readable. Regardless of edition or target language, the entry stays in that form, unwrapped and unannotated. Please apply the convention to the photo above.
h=11 m=39
